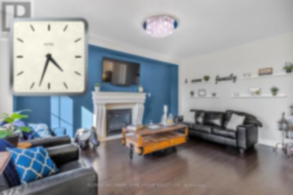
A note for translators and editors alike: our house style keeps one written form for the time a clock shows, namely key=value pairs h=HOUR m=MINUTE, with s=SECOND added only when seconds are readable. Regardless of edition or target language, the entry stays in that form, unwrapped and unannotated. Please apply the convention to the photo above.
h=4 m=33
